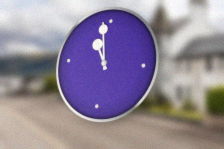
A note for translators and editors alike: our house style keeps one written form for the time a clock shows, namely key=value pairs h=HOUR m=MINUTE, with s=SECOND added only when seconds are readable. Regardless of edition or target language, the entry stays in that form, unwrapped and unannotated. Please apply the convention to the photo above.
h=10 m=58
